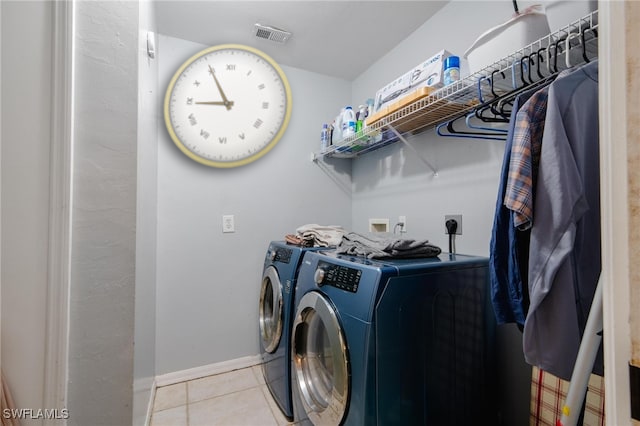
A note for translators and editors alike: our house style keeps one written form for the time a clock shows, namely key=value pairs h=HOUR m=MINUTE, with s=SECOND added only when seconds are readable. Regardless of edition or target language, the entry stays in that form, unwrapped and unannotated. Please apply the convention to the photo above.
h=8 m=55
